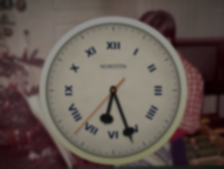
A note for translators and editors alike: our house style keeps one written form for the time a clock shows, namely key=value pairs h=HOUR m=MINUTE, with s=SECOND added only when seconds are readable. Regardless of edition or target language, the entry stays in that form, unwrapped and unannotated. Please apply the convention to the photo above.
h=6 m=26 s=37
